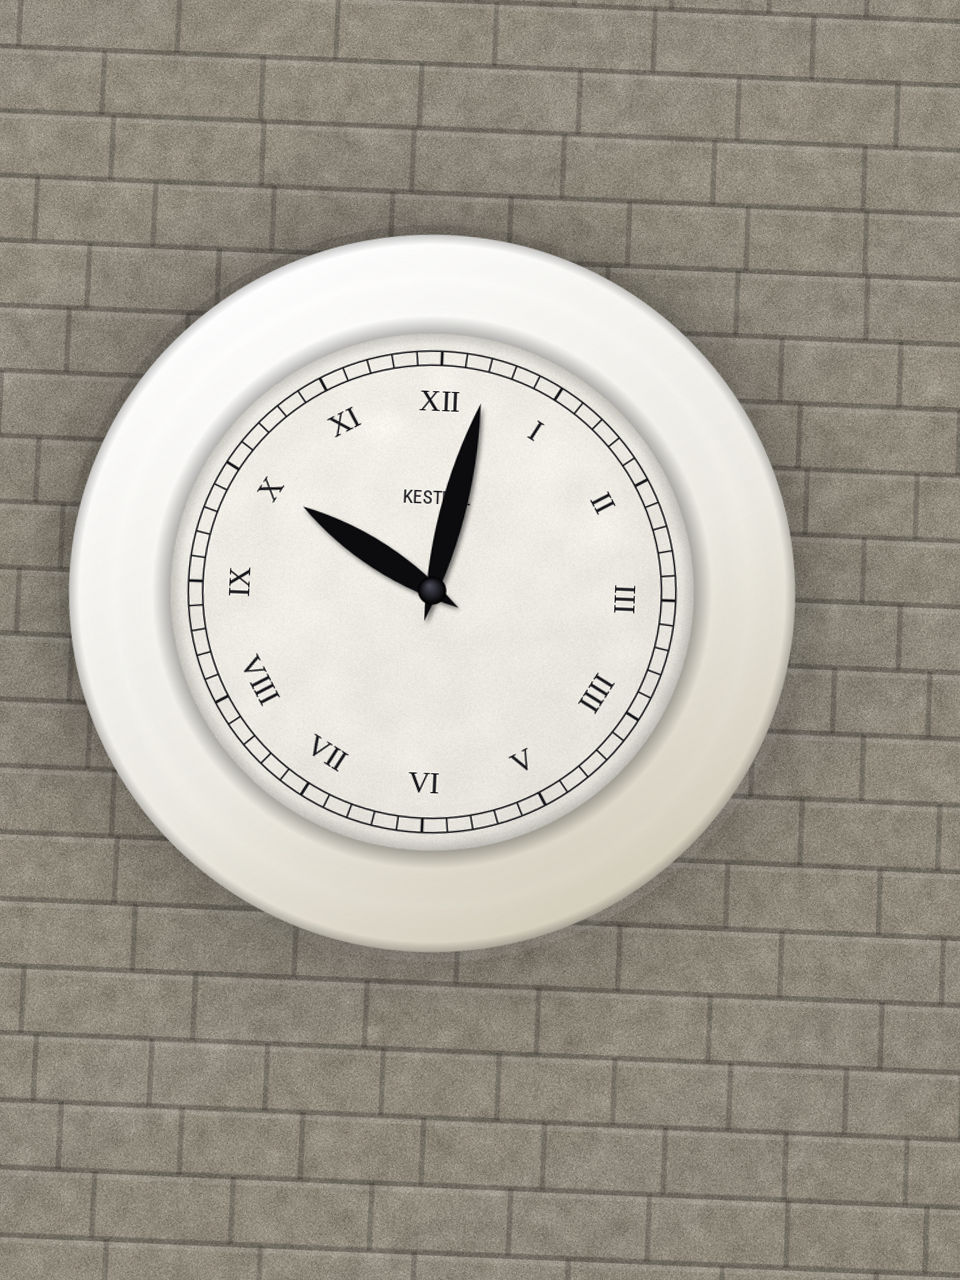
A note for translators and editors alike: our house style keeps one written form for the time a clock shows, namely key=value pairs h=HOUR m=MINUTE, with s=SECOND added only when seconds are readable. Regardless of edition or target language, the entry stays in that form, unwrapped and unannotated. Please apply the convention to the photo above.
h=10 m=2
